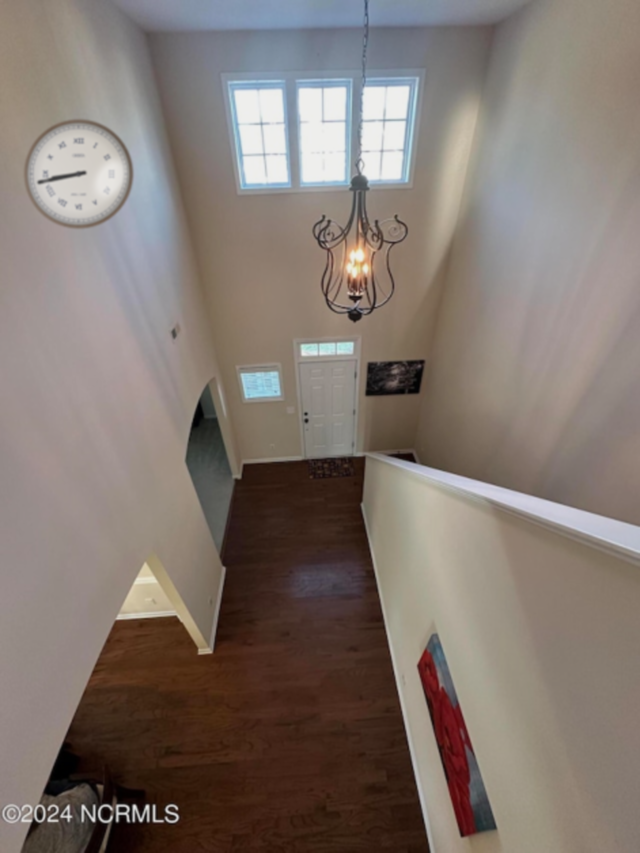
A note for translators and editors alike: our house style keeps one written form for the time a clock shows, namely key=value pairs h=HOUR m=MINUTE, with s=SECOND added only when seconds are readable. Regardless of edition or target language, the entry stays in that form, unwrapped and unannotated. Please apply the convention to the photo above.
h=8 m=43
